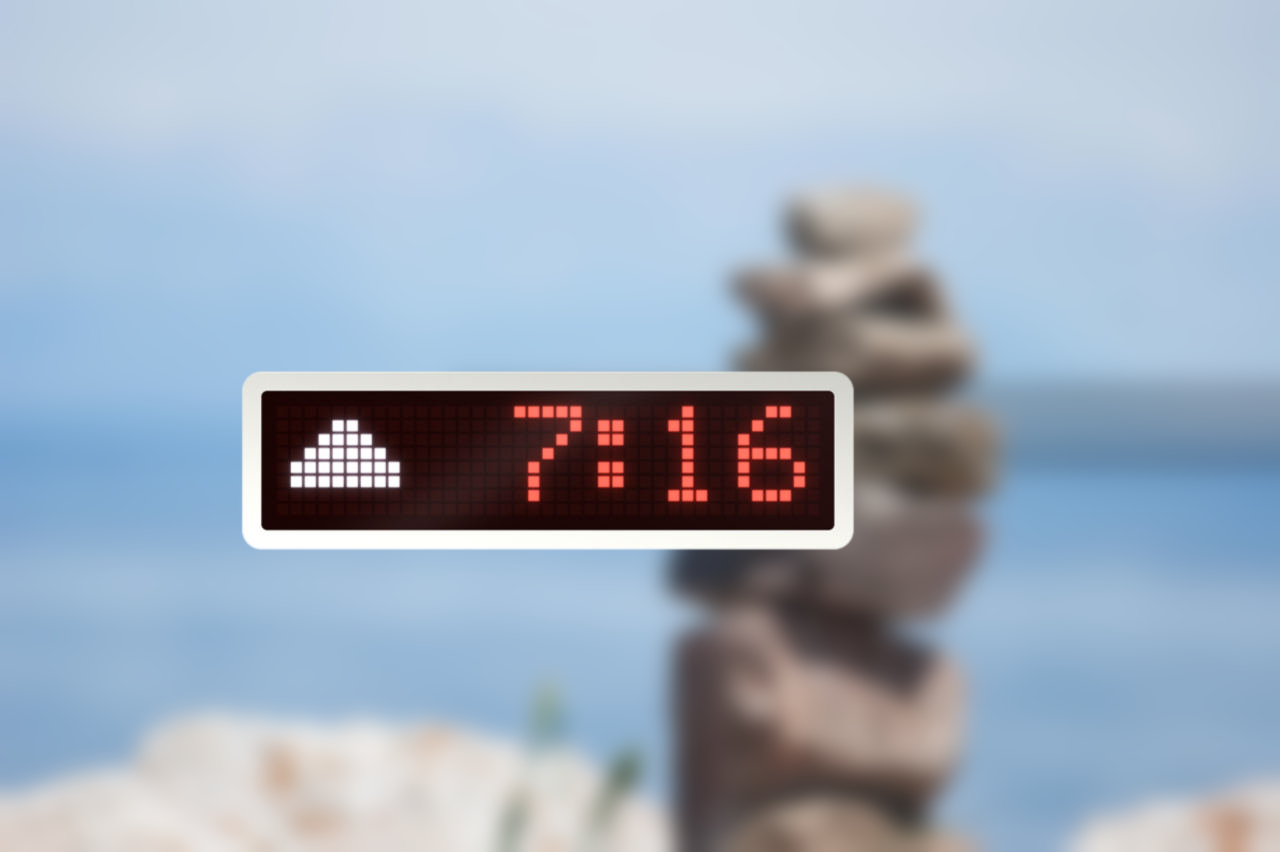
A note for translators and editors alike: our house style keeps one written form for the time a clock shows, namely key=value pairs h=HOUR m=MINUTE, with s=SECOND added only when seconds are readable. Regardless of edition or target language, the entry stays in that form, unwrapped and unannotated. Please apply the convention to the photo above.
h=7 m=16
